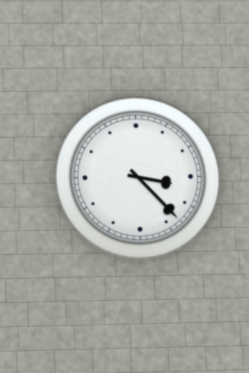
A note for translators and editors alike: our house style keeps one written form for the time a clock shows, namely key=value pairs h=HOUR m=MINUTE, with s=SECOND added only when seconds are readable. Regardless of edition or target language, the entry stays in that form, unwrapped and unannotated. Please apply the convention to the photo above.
h=3 m=23
